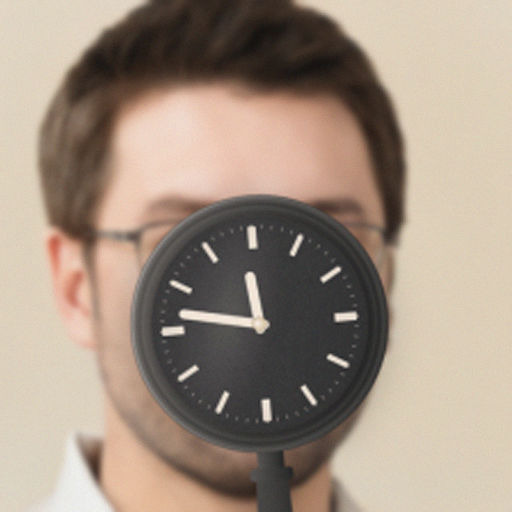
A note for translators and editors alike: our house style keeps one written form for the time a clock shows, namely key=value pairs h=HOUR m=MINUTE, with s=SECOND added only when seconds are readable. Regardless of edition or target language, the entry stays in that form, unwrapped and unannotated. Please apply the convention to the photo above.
h=11 m=47
